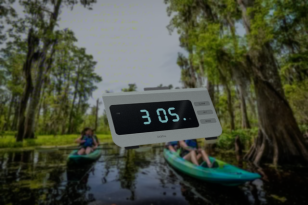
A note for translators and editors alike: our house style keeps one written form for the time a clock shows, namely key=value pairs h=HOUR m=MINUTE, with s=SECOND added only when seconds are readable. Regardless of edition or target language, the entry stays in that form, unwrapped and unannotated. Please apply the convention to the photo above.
h=3 m=5
